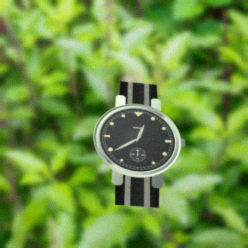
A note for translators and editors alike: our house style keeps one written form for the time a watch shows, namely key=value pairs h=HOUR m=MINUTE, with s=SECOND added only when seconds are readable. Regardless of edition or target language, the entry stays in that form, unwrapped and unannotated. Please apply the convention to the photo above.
h=12 m=39
